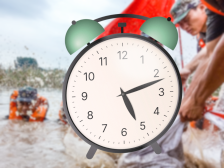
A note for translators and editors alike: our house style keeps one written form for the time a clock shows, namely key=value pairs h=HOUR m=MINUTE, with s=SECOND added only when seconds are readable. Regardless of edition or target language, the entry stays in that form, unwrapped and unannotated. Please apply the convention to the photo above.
h=5 m=12
